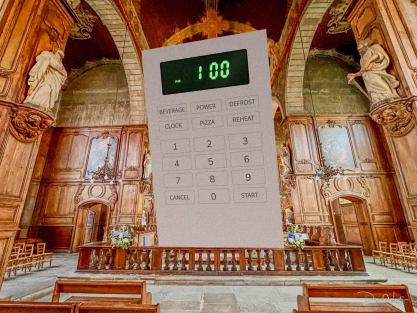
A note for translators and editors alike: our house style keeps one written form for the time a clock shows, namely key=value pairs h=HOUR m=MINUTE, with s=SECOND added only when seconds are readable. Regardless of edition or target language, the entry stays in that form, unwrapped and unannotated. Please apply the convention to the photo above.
h=1 m=0
